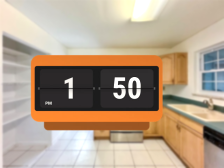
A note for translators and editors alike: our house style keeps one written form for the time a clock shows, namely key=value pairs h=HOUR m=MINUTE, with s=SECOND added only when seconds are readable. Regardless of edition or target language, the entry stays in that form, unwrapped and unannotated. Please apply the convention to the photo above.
h=1 m=50
